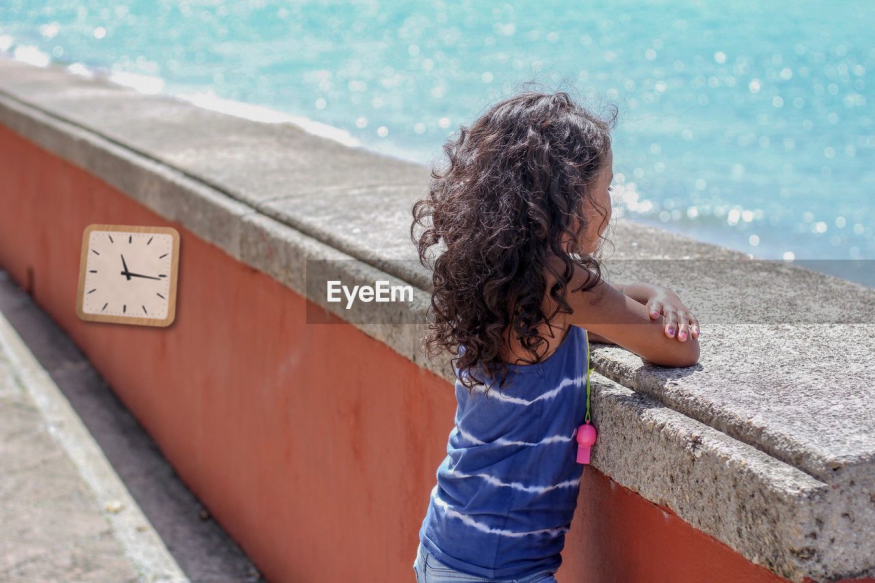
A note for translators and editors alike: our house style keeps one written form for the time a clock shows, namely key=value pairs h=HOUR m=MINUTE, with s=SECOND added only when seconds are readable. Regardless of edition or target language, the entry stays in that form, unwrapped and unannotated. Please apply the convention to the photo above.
h=11 m=16
